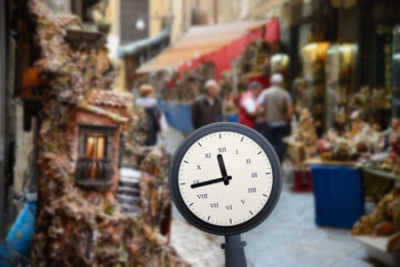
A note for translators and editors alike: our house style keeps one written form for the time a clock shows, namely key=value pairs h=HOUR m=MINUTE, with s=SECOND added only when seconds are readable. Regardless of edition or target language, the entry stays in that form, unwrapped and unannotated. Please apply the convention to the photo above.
h=11 m=44
